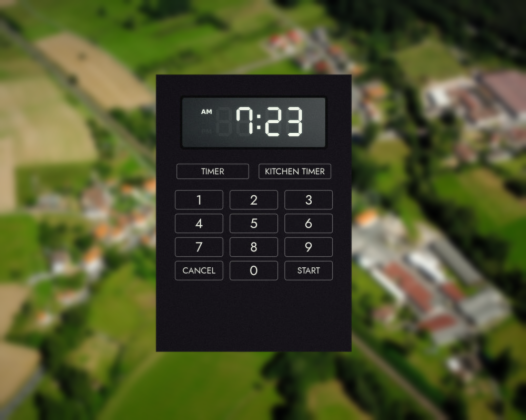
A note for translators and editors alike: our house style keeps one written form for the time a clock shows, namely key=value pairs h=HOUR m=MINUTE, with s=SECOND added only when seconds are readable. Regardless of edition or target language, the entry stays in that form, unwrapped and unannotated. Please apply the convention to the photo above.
h=7 m=23
